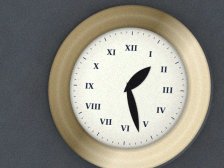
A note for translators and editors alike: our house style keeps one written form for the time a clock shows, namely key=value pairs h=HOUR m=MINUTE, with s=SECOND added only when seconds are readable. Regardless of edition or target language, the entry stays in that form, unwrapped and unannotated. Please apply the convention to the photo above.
h=1 m=27
